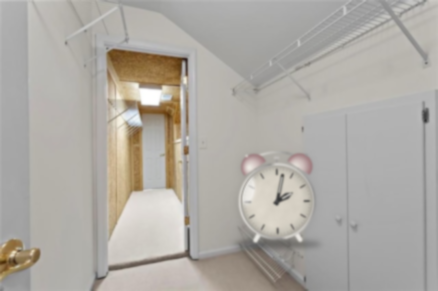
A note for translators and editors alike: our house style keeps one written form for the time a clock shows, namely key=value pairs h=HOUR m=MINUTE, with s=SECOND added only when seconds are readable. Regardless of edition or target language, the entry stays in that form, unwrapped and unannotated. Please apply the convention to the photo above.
h=2 m=2
